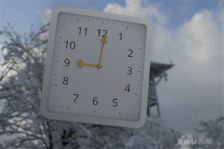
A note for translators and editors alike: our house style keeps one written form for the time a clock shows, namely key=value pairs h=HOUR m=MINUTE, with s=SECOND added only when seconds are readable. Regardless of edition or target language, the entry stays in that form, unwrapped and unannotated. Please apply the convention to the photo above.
h=9 m=1
